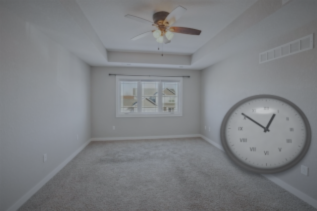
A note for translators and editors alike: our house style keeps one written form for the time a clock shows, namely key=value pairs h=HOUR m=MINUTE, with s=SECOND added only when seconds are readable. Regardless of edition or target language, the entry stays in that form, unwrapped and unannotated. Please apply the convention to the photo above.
h=12 m=51
